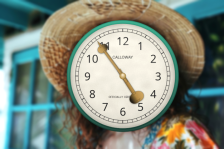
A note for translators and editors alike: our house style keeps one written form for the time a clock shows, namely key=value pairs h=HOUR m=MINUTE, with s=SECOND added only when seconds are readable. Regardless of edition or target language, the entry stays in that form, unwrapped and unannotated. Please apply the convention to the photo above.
h=4 m=54
